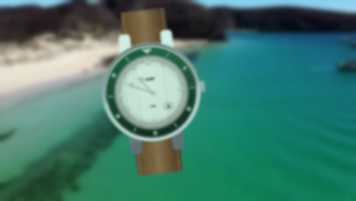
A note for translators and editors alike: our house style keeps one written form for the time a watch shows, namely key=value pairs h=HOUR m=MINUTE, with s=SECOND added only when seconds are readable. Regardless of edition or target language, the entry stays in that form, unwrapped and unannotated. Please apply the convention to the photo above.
h=10 m=49
